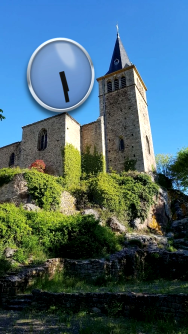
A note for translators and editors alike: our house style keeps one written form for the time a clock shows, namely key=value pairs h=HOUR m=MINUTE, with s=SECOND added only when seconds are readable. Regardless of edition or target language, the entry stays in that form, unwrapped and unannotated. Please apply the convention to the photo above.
h=5 m=28
